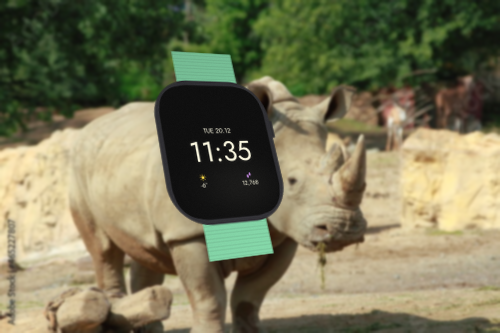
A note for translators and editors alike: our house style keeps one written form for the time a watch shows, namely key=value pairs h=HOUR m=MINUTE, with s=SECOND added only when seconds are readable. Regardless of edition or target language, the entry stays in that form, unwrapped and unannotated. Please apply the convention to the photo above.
h=11 m=35
